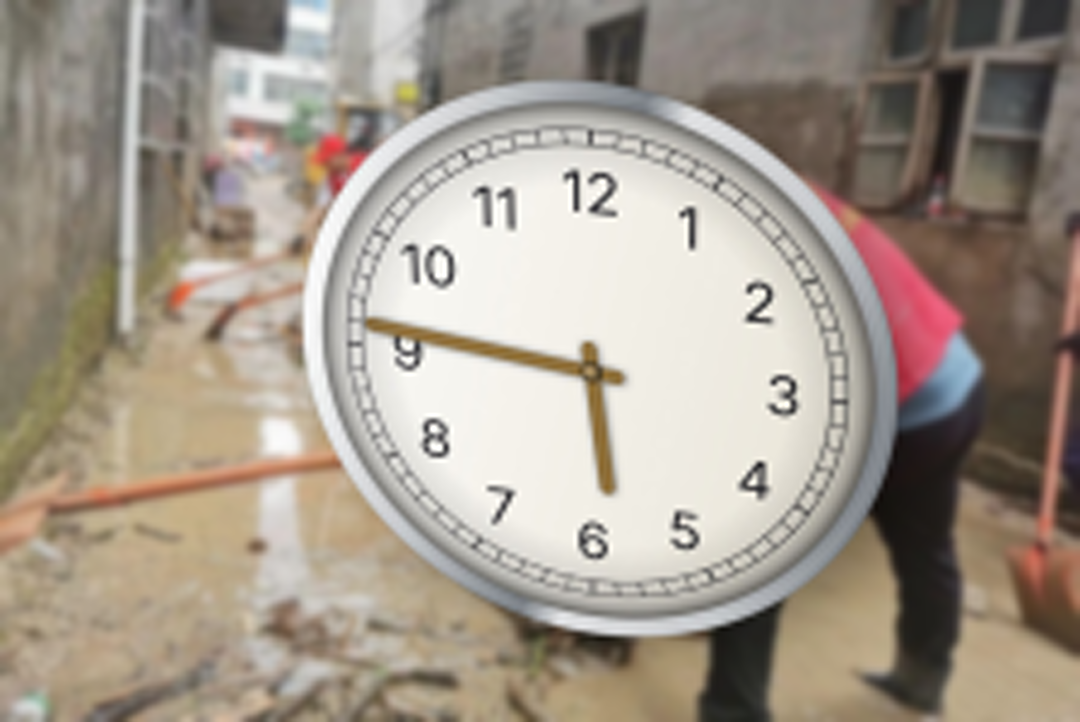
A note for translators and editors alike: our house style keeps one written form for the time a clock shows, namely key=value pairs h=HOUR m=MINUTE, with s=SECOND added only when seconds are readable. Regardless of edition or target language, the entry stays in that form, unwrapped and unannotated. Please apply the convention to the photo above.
h=5 m=46
